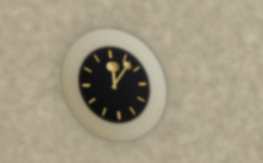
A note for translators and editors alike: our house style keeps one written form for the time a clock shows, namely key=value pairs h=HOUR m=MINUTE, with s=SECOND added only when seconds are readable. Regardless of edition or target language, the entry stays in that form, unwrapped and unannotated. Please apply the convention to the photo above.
h=12 m=7
